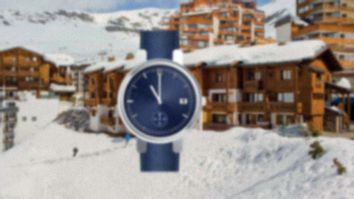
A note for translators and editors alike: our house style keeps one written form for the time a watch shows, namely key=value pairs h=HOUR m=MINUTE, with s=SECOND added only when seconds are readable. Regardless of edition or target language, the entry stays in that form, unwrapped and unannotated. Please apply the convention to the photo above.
h=11 m=0
